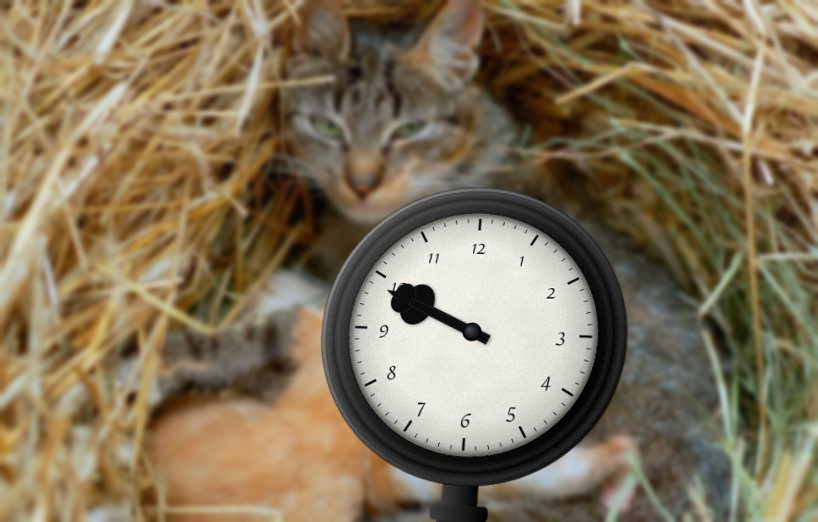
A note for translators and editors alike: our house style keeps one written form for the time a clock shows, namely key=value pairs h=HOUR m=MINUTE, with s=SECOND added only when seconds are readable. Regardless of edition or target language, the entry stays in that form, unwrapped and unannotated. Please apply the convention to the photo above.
h=9 m=49
